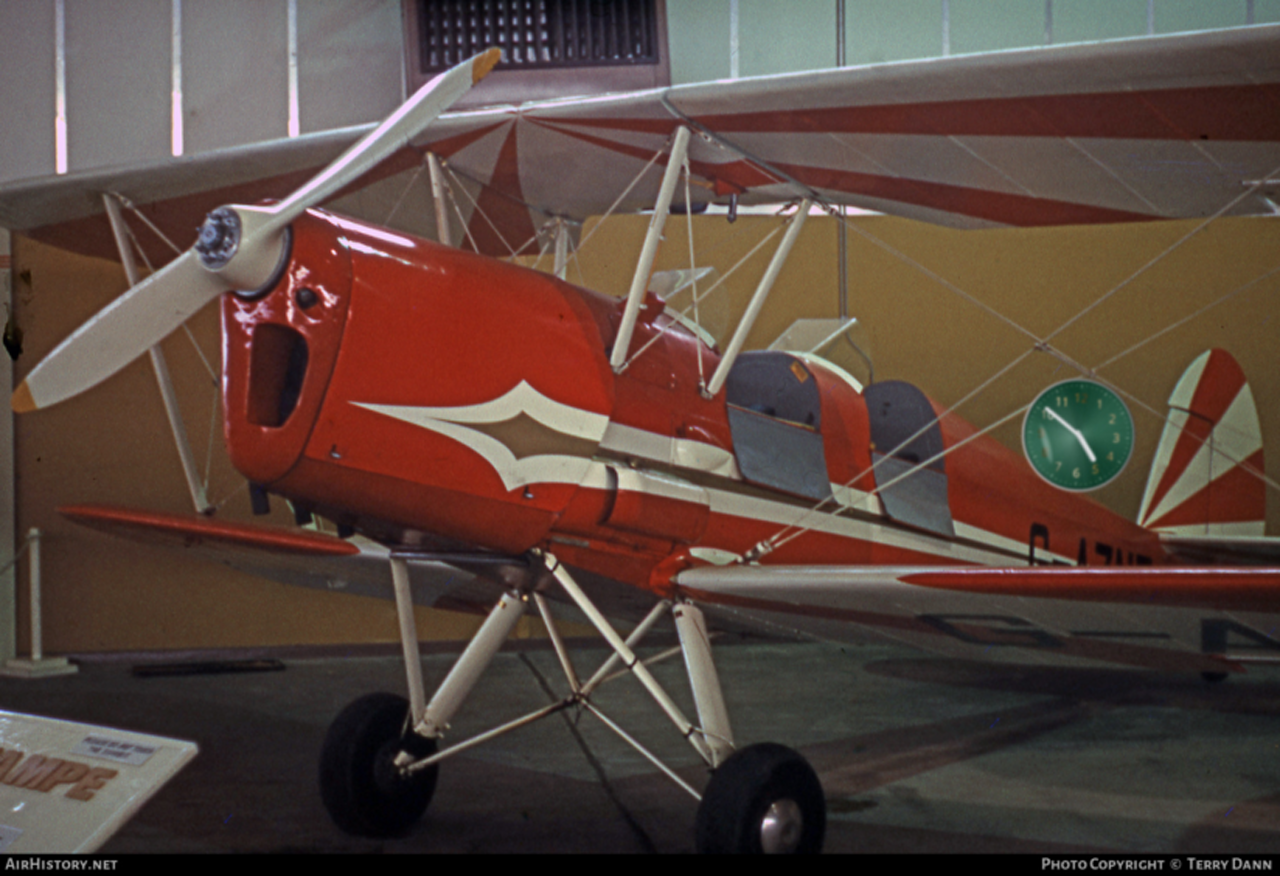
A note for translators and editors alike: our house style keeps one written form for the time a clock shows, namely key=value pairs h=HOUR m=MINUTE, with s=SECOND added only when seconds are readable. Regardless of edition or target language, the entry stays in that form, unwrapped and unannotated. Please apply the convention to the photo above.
h=4 m=51
